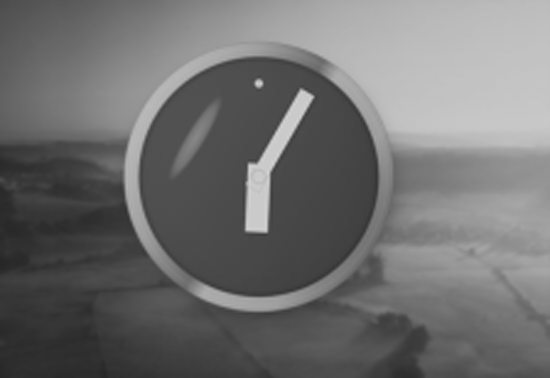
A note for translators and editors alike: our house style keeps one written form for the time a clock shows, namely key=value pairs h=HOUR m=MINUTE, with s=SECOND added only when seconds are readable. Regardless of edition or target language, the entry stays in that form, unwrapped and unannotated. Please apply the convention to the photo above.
h=6 m=5
